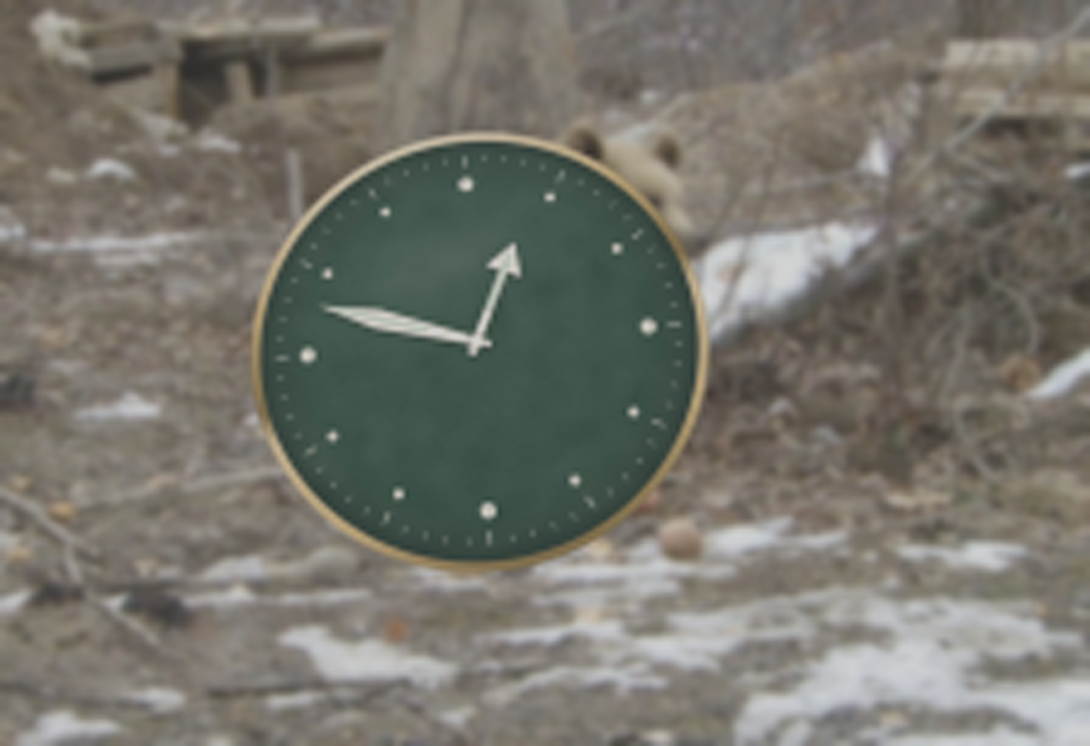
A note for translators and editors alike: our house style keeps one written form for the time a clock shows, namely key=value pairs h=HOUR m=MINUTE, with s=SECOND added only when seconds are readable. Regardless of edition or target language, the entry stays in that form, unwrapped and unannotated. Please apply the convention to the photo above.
h=12 m=48
